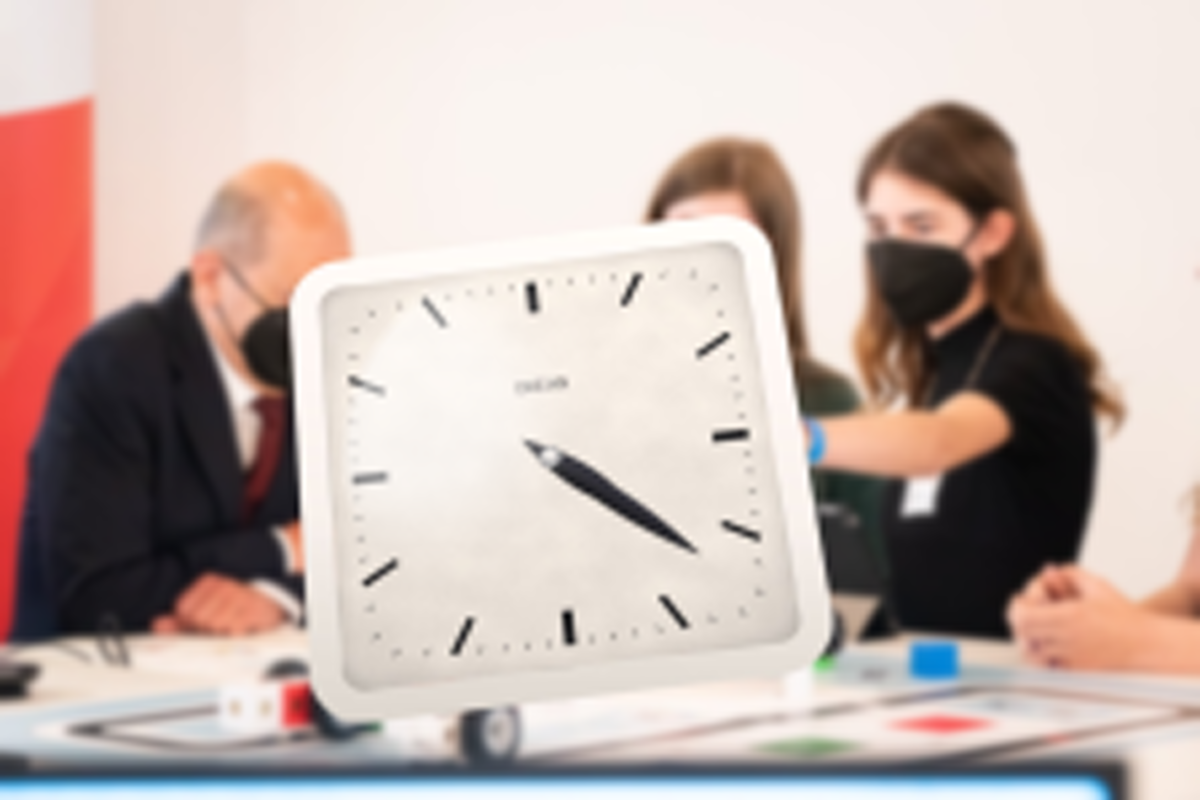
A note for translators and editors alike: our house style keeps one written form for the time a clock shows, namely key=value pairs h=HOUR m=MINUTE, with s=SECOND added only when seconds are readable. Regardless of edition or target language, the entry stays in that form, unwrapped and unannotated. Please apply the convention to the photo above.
h=4 m=22
